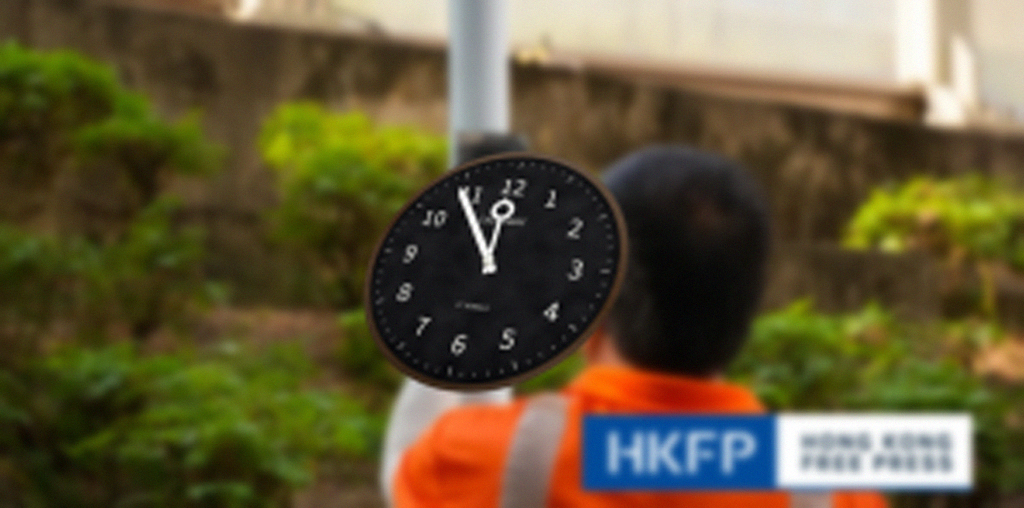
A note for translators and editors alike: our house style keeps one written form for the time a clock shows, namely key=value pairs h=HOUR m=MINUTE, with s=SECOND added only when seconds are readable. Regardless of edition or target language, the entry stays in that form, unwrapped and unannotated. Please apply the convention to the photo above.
h=11 m=54
